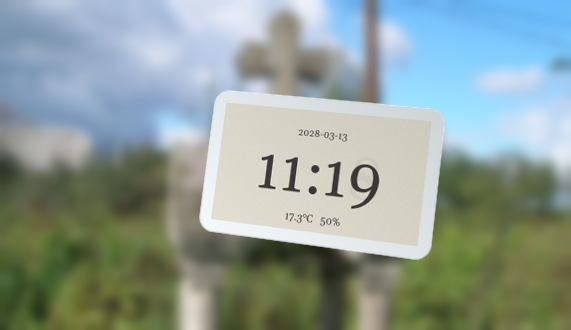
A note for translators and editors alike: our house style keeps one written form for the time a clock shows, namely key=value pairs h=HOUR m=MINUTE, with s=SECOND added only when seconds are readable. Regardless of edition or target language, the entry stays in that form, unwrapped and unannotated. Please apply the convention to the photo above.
h=11 m=19
